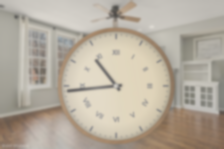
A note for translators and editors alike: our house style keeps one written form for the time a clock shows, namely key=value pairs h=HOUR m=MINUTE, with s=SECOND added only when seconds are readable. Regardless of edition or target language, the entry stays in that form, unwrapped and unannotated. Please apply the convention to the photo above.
h=10 m=44
